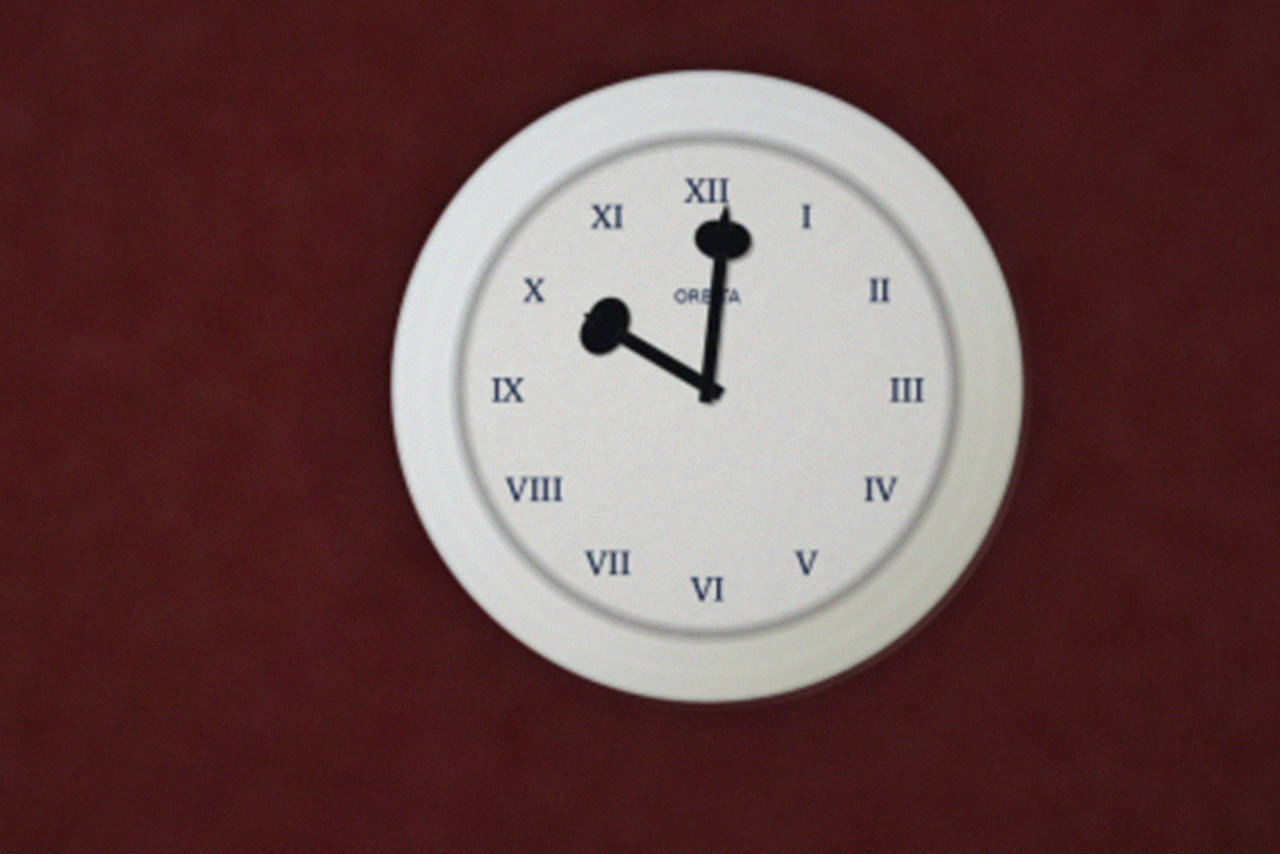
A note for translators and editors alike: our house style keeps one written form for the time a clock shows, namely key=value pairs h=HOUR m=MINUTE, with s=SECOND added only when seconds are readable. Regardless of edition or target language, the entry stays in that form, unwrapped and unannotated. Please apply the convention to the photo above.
h=10 m=1
